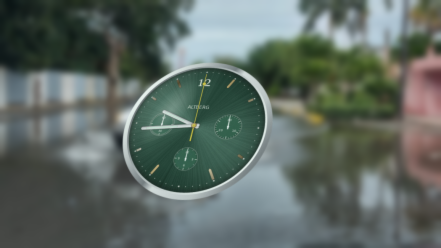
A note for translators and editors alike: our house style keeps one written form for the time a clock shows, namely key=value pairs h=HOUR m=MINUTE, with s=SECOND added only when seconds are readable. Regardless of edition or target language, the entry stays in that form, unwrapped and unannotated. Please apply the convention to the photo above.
h=9 m=44
